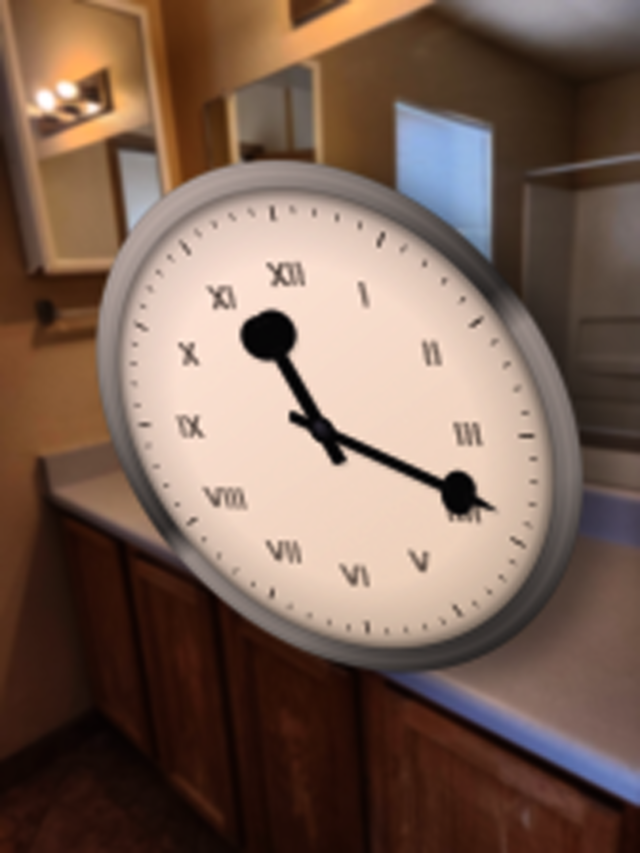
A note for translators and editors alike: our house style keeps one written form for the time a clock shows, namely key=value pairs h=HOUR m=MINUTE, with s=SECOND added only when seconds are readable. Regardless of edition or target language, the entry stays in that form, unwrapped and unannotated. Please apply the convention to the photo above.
h=11 m=19
